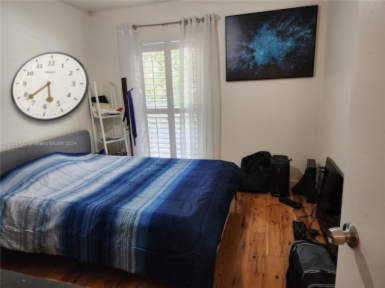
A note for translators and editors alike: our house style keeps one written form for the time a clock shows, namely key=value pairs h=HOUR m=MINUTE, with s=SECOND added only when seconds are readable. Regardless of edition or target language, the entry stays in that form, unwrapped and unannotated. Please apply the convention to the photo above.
h=5 m=38
